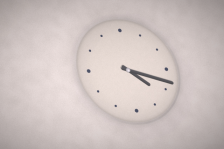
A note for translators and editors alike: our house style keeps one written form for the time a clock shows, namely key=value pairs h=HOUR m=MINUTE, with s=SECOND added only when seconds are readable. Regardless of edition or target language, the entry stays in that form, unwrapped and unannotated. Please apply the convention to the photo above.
h=4 m=18
